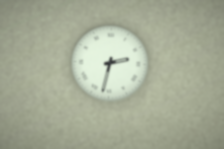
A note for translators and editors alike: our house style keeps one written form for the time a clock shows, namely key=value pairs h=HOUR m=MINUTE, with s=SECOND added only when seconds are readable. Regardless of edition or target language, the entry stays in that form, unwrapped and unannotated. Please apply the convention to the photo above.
h=2 m=32
